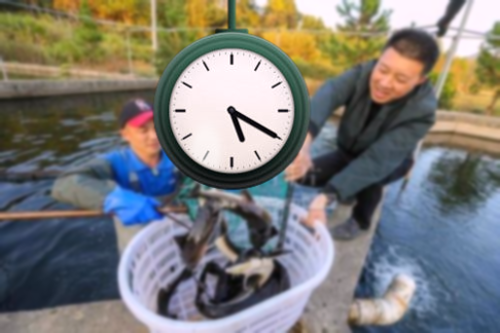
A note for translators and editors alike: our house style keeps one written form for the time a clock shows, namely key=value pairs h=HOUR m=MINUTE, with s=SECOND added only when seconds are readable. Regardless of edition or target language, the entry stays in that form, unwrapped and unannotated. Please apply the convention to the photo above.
h=5 m=20
